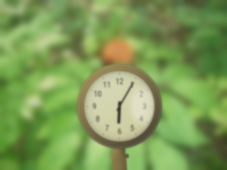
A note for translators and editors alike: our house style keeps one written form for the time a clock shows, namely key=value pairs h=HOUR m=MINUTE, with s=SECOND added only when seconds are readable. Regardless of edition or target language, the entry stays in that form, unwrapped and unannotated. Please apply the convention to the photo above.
h=6 m=5
